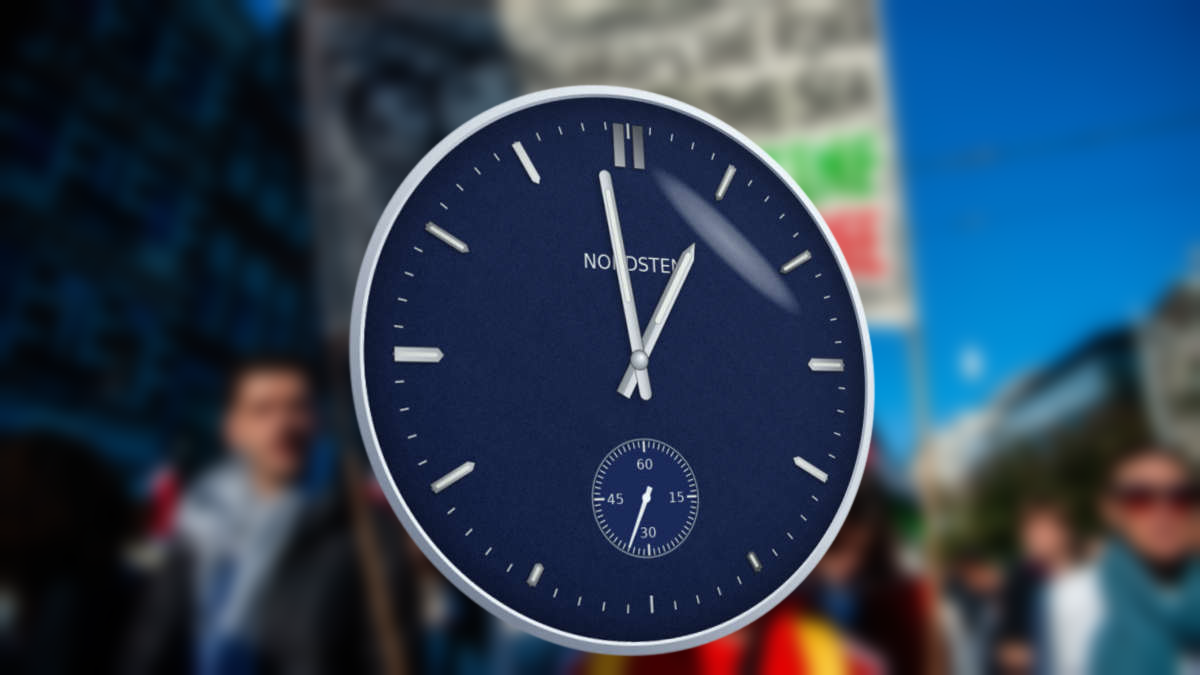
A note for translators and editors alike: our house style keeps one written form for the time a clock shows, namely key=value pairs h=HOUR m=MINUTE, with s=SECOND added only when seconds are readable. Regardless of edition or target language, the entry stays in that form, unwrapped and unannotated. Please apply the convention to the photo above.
h=12 m=58 s=34
